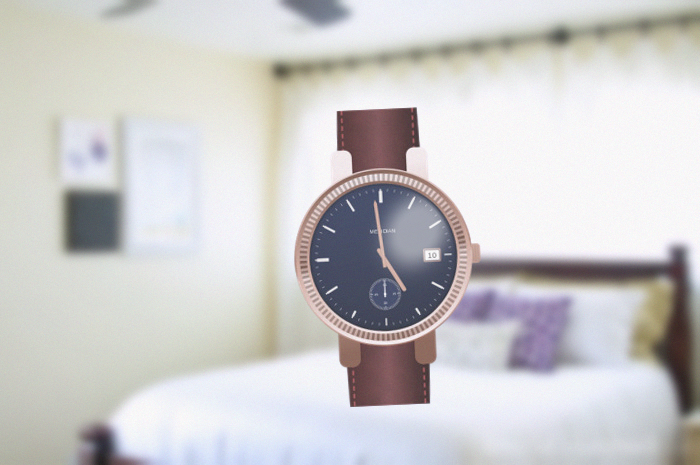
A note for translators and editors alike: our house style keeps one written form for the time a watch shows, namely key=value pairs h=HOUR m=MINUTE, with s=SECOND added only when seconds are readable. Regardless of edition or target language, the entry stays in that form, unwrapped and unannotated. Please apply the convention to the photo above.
h=4 m=59
